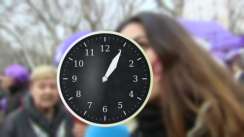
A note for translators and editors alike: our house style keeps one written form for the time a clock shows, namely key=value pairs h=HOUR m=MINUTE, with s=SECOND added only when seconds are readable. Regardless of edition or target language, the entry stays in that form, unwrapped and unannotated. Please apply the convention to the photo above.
h=1 m=5
